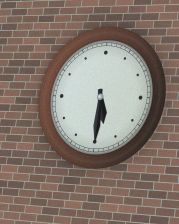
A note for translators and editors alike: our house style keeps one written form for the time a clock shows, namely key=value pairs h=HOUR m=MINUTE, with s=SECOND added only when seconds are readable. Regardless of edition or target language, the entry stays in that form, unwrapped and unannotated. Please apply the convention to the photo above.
h=5 m=30
